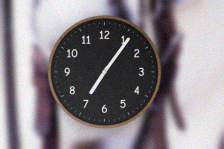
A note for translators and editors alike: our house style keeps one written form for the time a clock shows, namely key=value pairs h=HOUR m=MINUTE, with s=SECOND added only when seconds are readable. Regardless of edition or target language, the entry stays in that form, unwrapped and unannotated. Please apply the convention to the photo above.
h=7 m=6
